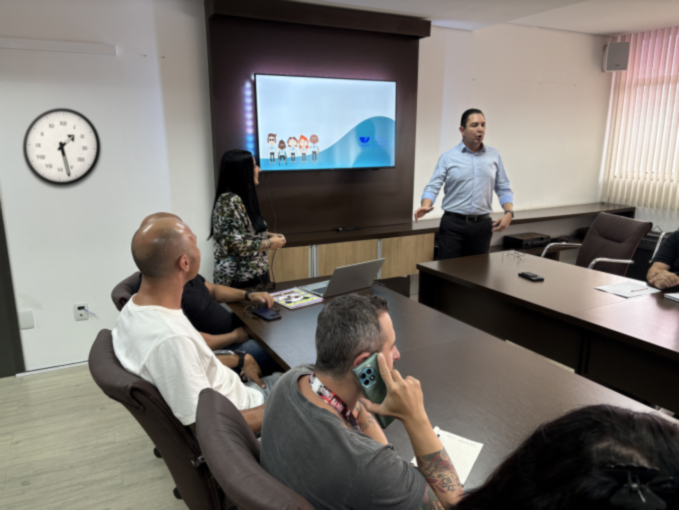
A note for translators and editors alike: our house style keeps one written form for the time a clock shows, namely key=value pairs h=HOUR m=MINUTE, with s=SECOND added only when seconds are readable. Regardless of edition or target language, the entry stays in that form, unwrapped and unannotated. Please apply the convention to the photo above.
h=1 m=27
